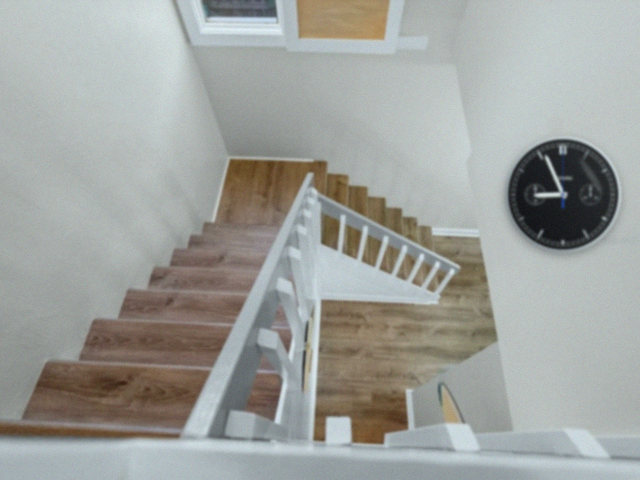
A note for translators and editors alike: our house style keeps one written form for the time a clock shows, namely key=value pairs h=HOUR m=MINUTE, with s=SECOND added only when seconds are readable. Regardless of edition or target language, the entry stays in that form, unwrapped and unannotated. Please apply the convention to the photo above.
h=8 m=56
